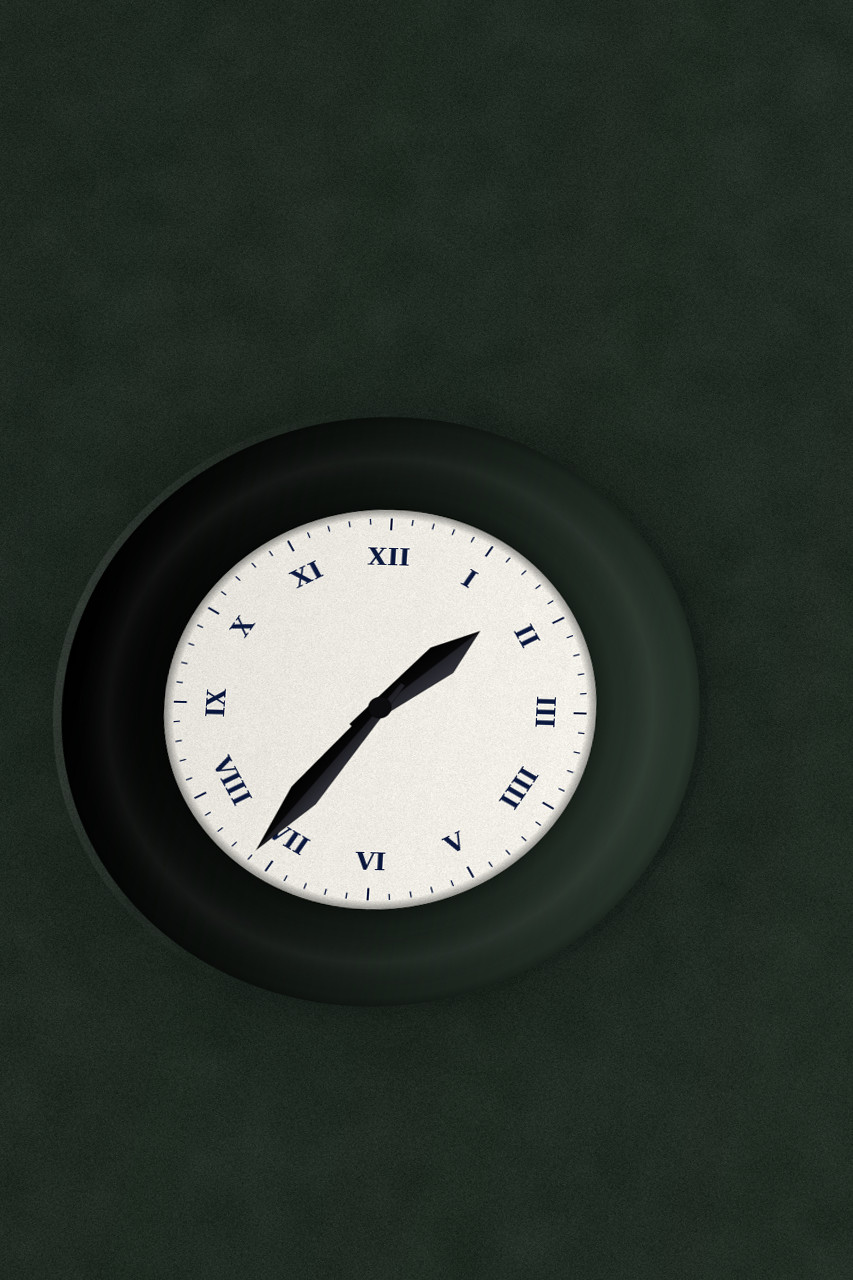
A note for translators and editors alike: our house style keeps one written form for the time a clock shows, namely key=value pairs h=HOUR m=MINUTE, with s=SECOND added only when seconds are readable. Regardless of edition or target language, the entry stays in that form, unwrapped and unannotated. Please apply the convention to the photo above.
h=1 m=36
